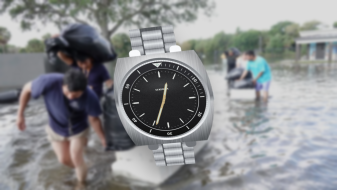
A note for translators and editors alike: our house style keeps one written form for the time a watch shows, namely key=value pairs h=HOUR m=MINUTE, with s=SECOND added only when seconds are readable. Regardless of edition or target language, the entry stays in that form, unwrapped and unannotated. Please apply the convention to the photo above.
h=12 m=34
